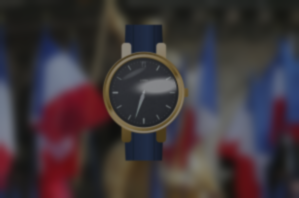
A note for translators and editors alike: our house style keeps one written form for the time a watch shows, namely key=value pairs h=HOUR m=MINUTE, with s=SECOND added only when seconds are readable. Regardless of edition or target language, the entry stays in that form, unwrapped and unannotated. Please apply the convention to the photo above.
h=6 m=33
